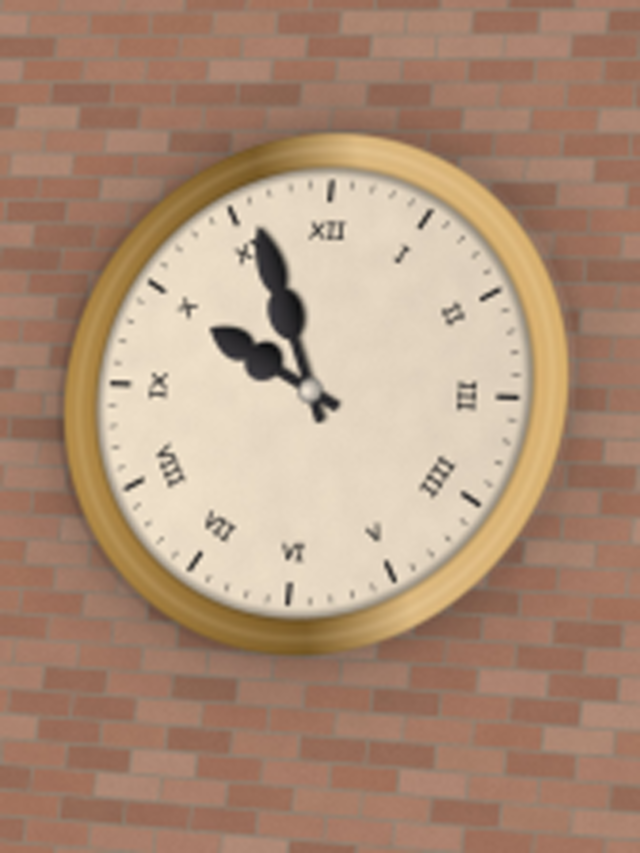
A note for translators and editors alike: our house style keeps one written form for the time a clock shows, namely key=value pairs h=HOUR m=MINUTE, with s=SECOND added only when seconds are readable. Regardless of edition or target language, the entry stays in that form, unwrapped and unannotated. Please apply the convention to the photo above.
h=9 m=56
